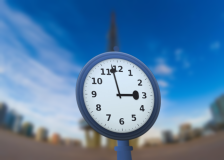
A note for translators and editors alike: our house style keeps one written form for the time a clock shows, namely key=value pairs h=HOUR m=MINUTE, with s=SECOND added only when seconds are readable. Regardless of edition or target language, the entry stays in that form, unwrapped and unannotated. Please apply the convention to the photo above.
h=2 m=58
